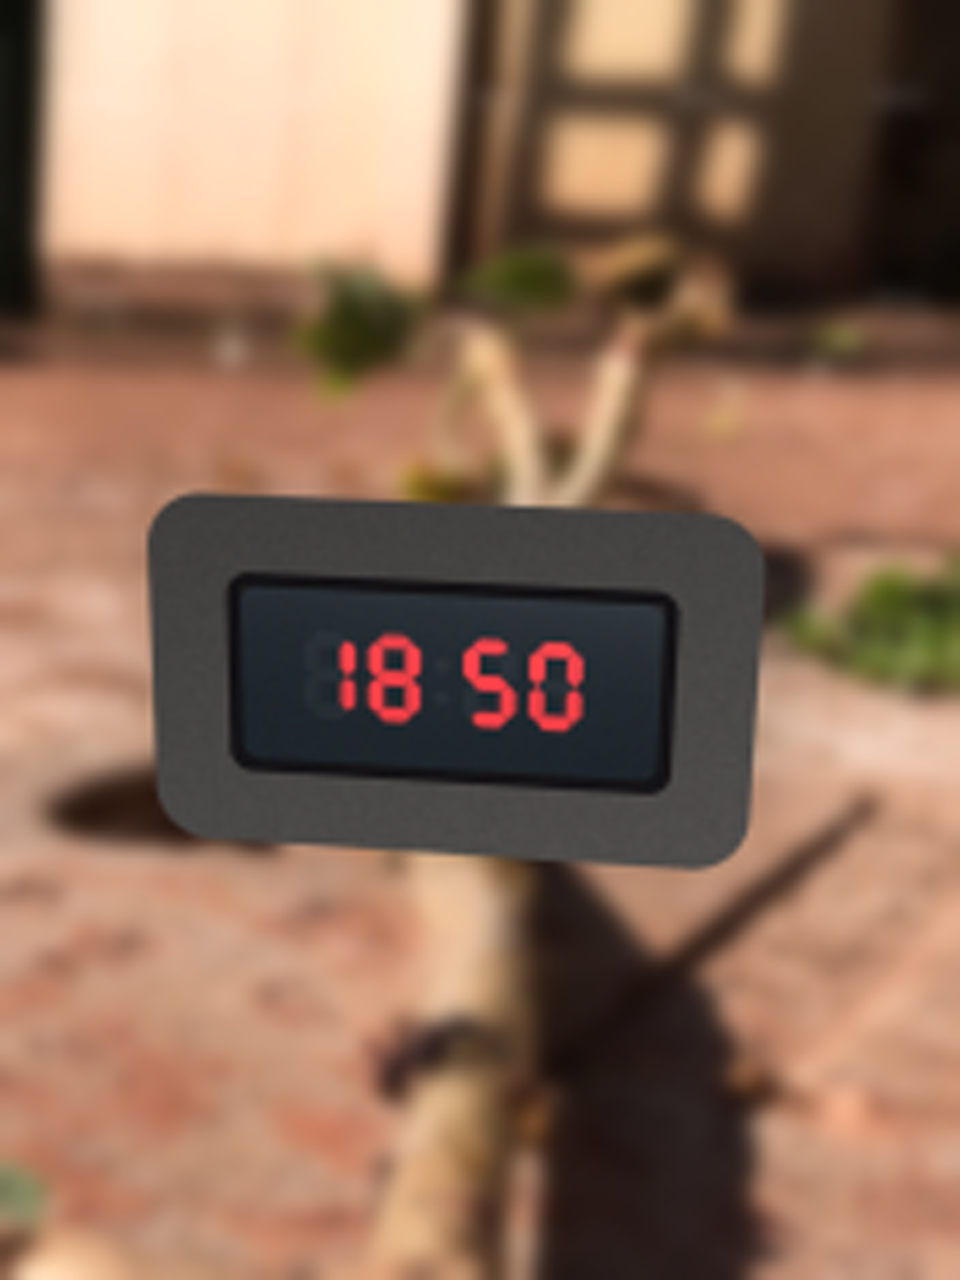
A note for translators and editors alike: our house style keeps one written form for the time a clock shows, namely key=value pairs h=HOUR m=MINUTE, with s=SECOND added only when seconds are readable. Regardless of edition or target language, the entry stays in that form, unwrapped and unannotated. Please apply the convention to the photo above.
h=18 m=50
